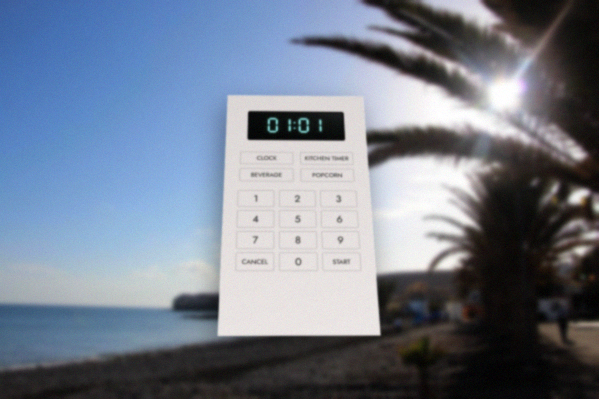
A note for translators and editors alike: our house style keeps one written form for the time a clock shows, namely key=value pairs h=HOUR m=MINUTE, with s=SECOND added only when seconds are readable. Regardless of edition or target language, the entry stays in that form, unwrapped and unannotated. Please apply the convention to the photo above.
h=1 m=1
